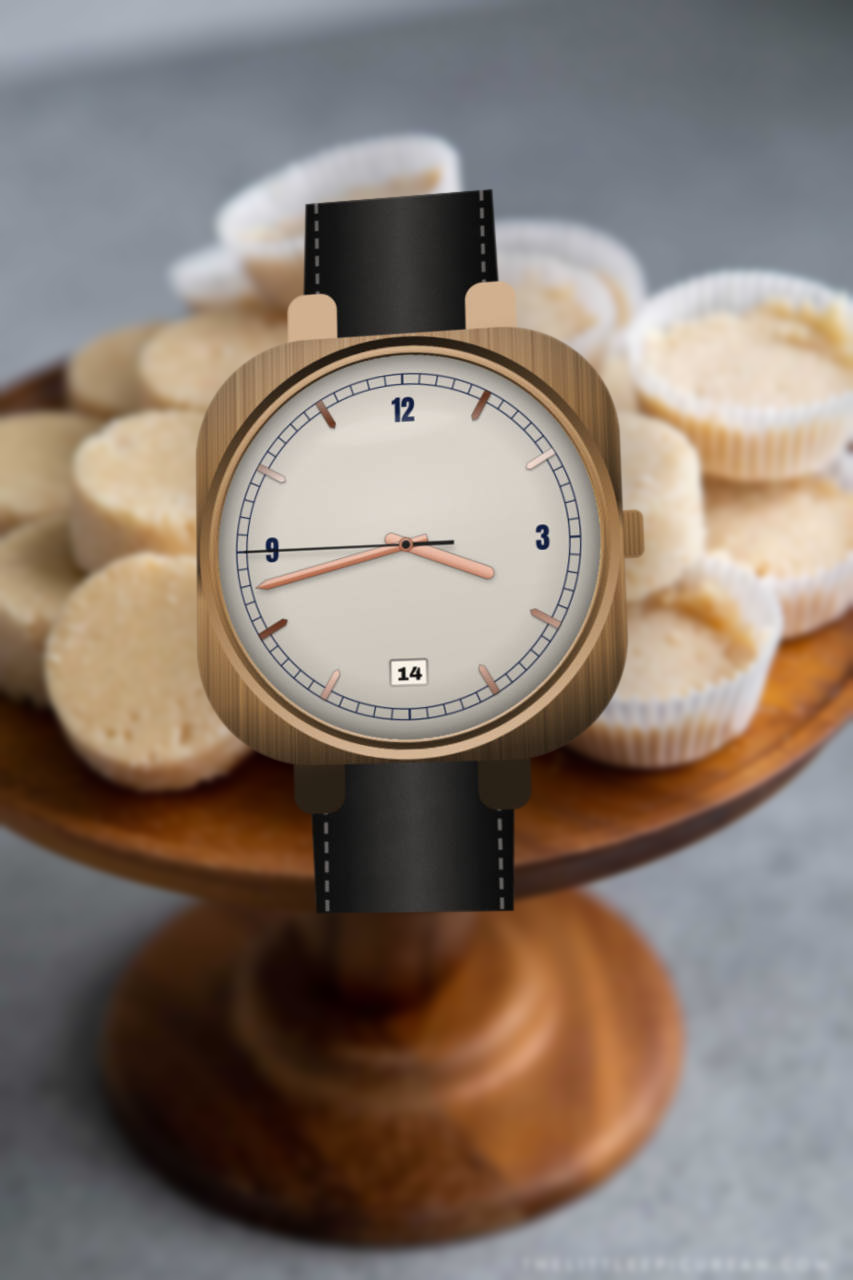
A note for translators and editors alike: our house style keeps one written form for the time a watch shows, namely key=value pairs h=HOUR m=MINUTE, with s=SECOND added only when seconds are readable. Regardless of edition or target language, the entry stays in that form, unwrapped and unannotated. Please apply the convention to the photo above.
h=3 m=42 s=45
